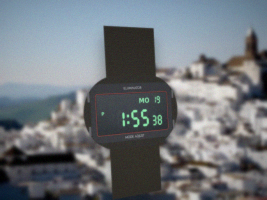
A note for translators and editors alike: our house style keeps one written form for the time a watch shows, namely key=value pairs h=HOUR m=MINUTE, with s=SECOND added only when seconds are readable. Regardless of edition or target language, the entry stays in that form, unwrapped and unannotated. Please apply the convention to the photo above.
h=1 m=55 s=38
